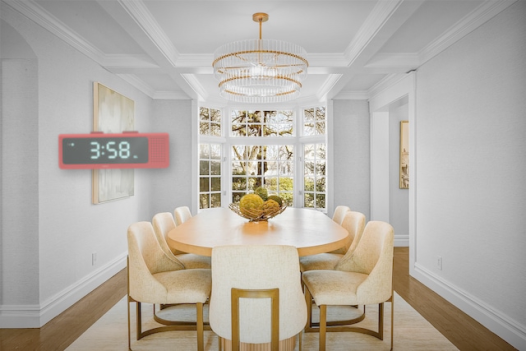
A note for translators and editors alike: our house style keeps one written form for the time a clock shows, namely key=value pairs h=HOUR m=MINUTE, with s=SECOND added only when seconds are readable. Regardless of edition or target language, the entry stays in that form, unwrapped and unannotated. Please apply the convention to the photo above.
h=3 m=58
